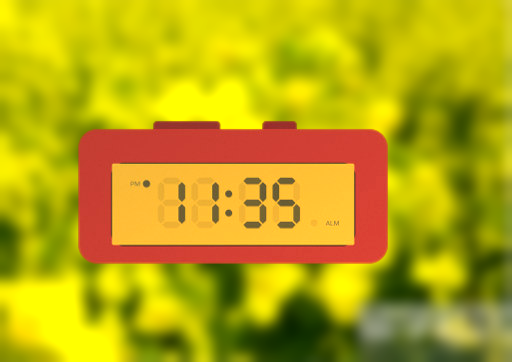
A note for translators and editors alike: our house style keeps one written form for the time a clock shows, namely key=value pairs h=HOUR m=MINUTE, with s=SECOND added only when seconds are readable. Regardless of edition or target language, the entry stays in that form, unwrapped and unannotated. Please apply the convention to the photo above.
h=11 m=35
